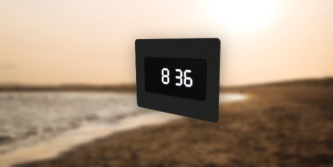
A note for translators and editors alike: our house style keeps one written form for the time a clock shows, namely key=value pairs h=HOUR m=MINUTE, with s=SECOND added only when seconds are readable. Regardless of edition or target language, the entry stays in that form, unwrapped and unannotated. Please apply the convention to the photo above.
h=8 m=36
